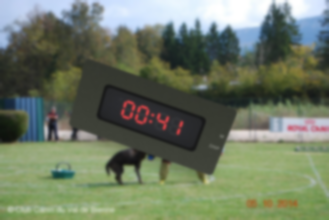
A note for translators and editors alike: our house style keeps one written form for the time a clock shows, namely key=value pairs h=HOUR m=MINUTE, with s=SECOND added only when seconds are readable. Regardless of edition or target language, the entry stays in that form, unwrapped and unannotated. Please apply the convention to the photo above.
h=0 m=41
